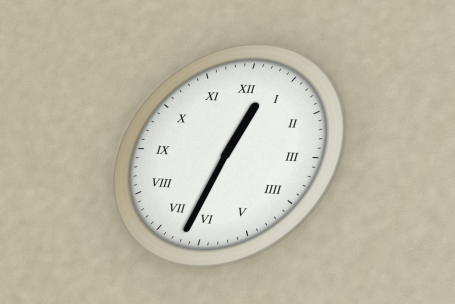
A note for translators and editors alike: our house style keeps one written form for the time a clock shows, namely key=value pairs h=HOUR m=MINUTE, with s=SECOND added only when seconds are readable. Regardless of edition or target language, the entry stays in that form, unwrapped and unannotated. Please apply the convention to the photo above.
h=12 m=32
